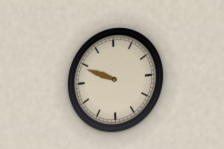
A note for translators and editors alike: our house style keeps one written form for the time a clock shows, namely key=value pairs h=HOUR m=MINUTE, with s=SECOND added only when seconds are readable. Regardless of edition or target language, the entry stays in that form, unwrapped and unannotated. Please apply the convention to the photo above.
h=9 m=49
